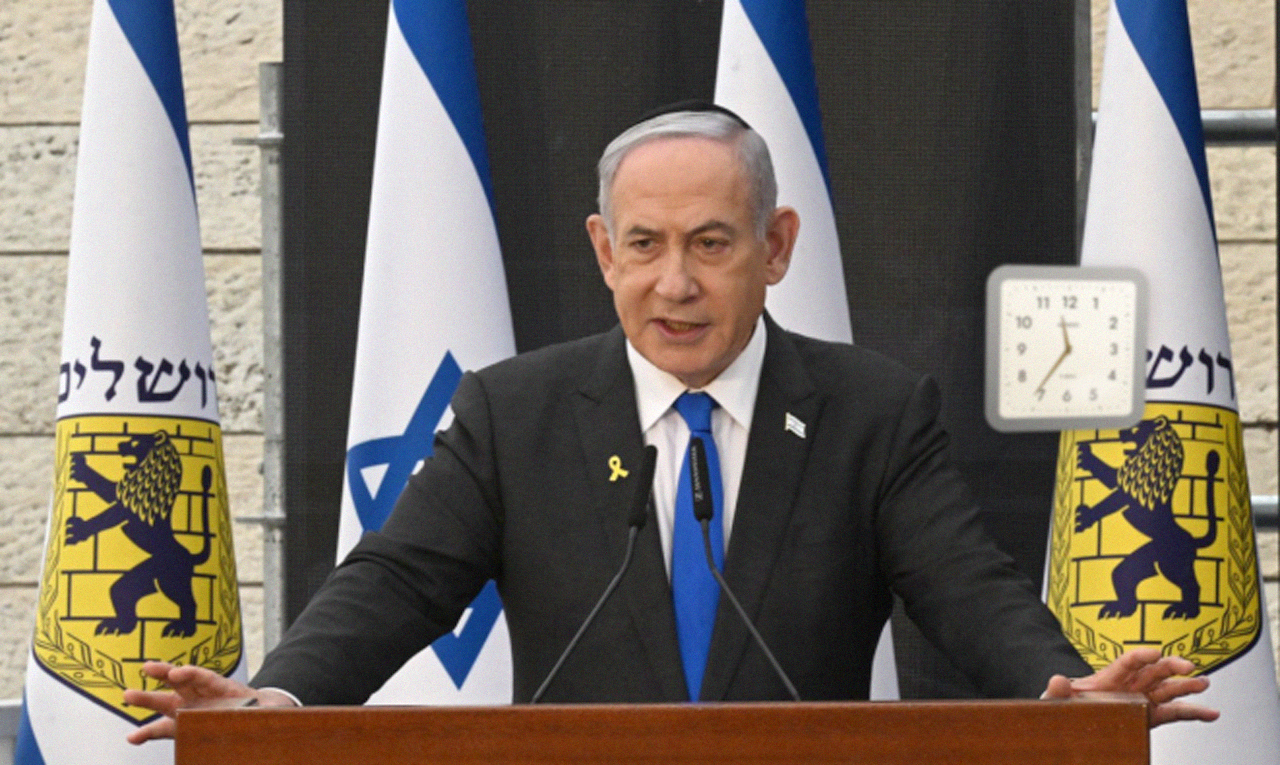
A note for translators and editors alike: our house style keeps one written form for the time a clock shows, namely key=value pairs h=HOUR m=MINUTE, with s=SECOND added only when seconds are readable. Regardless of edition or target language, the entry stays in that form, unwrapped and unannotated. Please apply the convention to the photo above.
h=11 m=36
